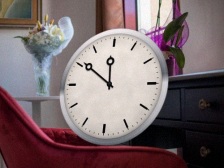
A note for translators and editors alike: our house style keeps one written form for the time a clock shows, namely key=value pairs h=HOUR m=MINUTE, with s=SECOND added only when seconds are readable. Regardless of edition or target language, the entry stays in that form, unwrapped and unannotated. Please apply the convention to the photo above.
h=11 m=51
